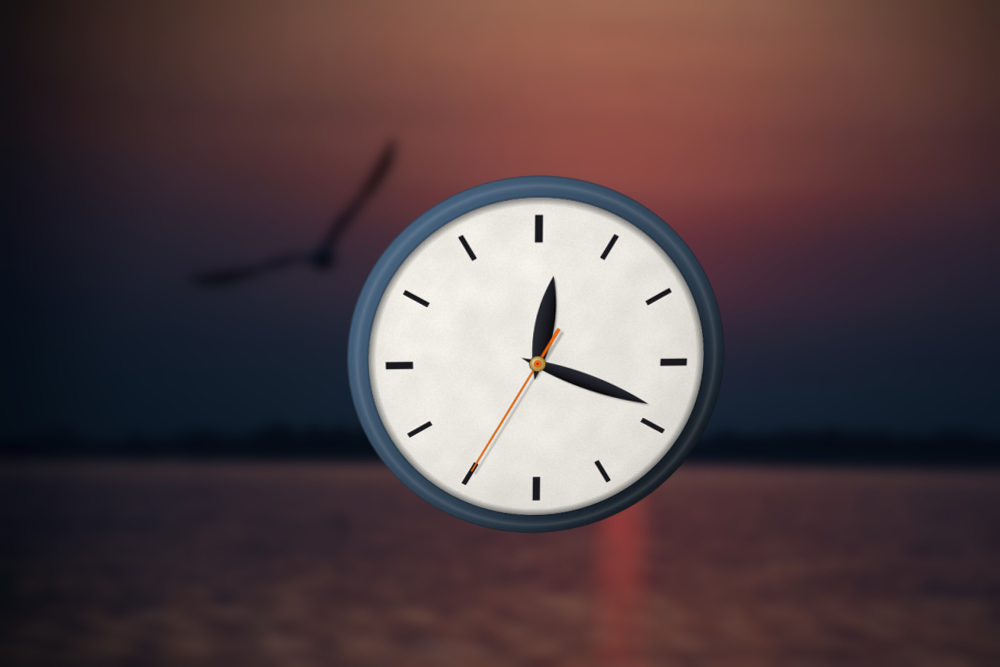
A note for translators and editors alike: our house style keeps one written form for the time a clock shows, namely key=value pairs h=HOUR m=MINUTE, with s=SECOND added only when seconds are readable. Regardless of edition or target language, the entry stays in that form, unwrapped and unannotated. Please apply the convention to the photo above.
h=12 m=18 s=35
